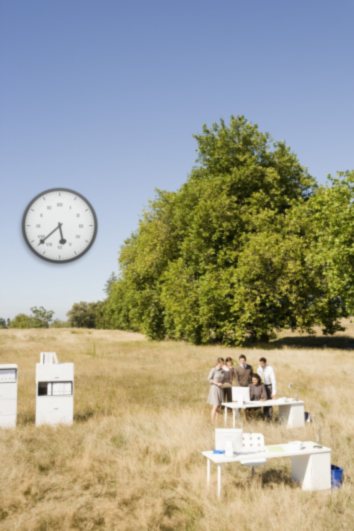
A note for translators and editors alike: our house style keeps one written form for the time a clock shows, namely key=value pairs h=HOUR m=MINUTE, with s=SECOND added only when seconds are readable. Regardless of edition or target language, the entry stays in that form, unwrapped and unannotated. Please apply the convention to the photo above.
h=5 m=38
